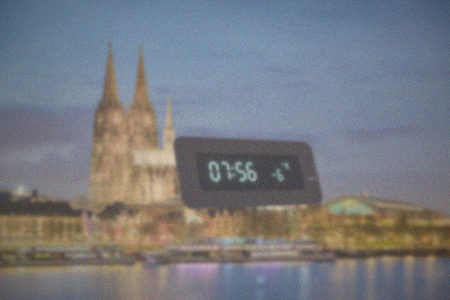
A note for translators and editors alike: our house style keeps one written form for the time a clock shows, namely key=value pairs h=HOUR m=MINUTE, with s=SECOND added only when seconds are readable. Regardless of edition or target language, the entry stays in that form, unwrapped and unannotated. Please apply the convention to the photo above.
h=7 m=56
